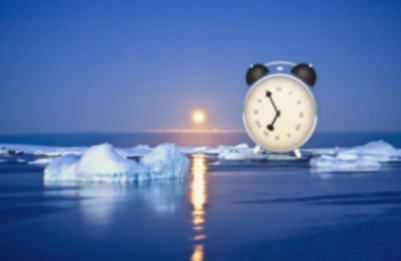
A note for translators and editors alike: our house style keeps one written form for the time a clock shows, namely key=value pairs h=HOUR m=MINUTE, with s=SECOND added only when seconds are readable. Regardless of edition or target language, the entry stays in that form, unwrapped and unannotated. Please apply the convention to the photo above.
h=6 m=55
